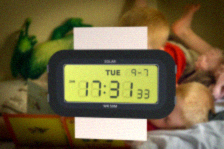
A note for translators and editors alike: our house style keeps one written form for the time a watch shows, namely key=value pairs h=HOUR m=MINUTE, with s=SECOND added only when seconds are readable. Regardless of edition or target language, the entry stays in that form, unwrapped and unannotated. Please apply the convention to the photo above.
h=17 m=31
